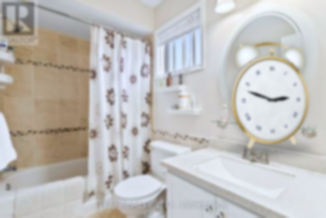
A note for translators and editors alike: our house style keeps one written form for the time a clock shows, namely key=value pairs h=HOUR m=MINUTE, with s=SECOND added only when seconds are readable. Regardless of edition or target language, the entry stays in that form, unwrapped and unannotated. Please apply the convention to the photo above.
h=2 m=48
